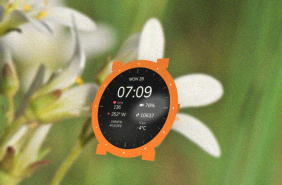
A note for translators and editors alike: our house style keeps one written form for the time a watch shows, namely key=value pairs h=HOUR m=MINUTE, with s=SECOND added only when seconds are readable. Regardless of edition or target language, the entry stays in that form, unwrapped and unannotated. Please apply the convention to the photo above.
h=7 m=9
